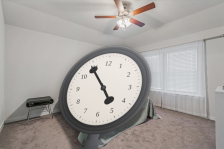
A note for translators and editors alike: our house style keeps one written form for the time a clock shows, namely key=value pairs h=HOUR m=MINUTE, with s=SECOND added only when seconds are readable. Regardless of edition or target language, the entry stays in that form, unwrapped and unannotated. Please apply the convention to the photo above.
h=4 m=54
